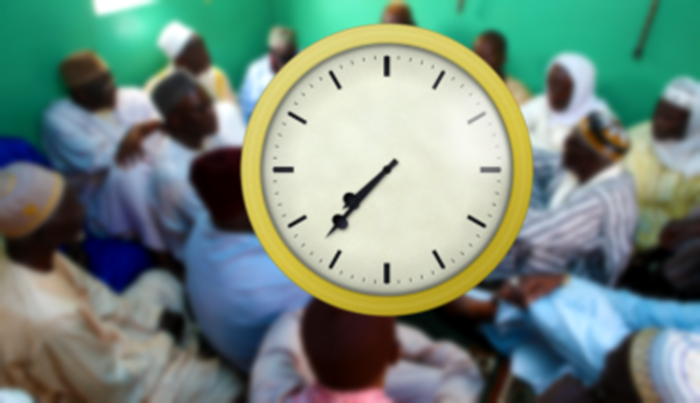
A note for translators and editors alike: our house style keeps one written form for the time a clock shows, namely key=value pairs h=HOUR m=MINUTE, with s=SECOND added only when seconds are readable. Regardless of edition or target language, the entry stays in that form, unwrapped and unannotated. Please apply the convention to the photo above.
h=7 m=37
